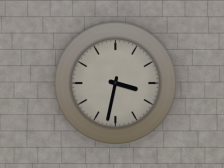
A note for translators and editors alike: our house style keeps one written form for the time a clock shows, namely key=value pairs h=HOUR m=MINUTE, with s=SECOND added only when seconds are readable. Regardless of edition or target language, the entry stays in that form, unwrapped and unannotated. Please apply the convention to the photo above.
h=3 m=32
